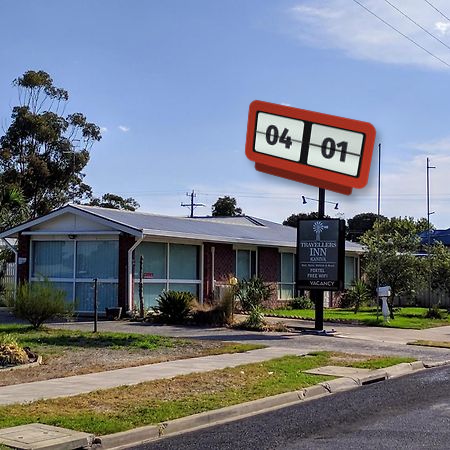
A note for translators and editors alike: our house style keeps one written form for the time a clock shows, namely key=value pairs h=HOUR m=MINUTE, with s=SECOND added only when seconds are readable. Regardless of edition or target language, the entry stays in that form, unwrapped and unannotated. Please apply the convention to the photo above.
h=4 m=1
